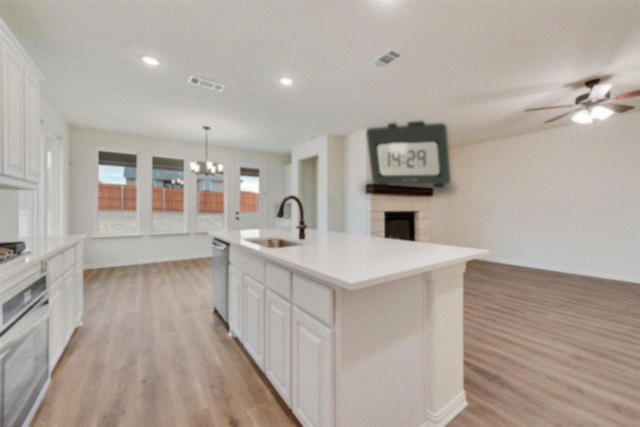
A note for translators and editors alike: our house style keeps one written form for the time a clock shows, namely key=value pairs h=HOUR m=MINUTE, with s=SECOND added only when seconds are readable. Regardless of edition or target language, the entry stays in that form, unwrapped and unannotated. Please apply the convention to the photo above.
h=14 m=29
